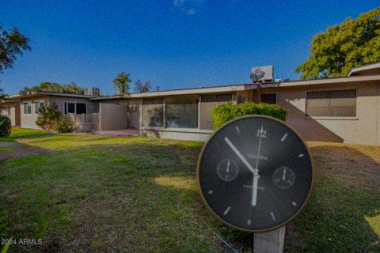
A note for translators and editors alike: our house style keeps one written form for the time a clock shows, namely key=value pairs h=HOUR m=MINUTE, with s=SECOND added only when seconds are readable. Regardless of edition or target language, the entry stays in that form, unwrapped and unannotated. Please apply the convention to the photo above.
h=5 m=52
